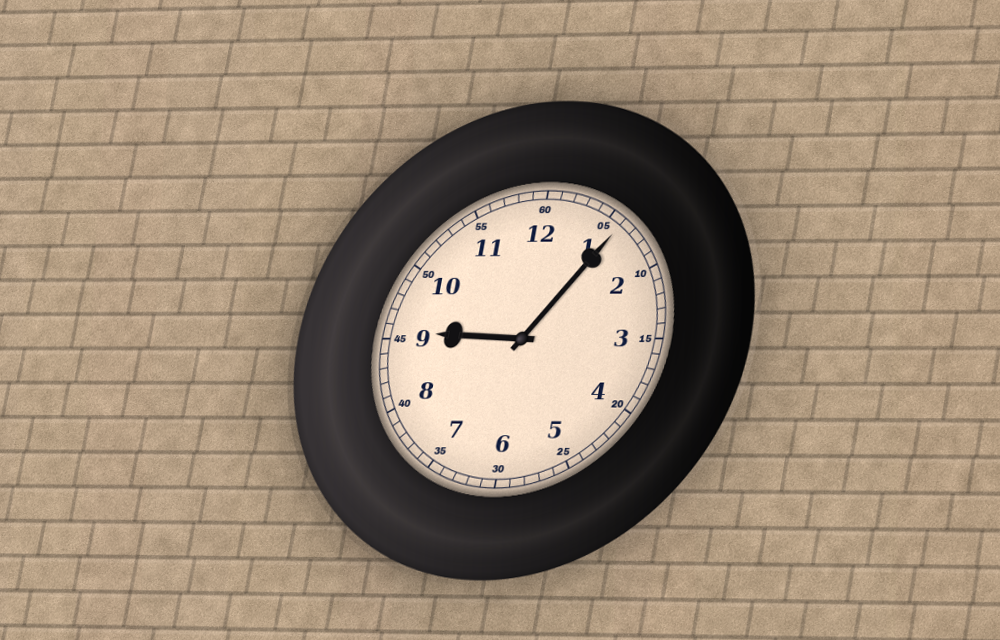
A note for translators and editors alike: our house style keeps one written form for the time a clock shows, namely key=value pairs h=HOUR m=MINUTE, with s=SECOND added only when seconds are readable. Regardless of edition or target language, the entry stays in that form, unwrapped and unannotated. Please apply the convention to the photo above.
h=9 m=6
